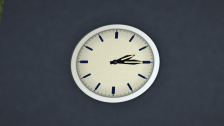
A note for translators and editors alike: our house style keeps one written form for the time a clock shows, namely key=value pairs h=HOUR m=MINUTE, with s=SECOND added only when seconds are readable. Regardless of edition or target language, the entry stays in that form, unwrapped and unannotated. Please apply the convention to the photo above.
h=2 m=15
